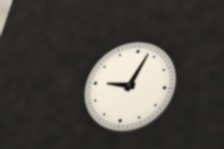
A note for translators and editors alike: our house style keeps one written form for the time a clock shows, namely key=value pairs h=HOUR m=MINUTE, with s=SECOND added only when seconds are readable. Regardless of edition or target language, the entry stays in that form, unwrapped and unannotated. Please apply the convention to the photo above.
h=9 m=3
